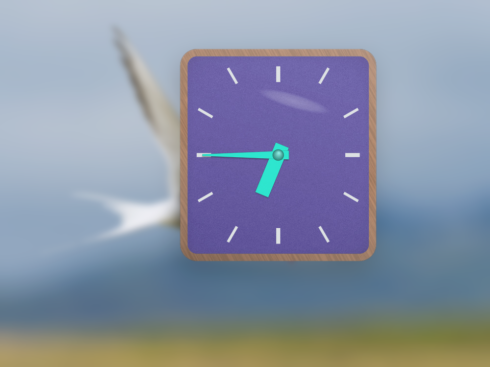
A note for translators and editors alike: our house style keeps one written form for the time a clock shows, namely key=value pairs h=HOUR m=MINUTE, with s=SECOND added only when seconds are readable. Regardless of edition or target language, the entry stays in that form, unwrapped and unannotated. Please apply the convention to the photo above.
h=6 m=45
